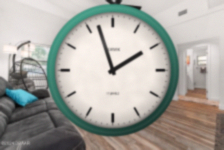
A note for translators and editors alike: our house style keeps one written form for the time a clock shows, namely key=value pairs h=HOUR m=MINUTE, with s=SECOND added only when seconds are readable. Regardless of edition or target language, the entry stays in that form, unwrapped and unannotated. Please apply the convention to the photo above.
h=1 m=57
